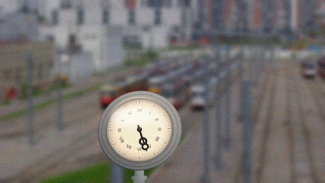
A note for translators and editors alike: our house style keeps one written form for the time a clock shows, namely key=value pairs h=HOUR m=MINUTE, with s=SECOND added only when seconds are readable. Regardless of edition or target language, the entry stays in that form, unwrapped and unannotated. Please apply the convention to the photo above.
h=5 m=27
